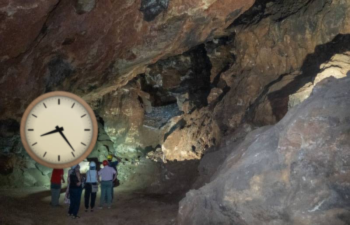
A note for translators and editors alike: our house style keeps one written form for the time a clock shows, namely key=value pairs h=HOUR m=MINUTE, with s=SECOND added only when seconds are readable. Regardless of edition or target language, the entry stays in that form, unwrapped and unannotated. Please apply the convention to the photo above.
h=8 m=24
